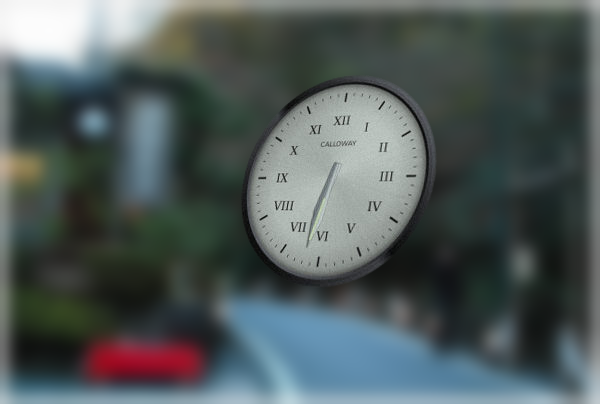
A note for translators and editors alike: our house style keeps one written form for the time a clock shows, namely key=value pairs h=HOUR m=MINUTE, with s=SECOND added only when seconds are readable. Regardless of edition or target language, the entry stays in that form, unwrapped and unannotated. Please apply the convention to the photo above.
h=6 m=32
